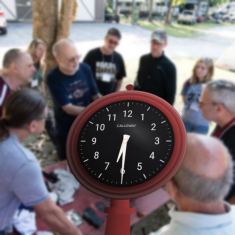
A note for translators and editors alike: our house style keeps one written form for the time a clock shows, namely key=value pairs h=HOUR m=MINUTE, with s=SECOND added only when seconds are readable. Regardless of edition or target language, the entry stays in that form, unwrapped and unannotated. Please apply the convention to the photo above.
h=6 m=30
